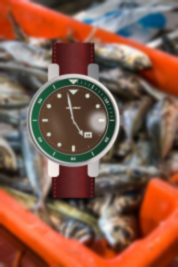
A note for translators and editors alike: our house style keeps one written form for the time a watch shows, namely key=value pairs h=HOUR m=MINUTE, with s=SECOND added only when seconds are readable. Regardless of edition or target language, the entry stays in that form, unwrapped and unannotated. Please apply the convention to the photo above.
h=4 m=58
